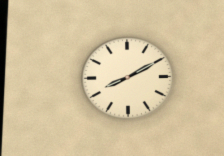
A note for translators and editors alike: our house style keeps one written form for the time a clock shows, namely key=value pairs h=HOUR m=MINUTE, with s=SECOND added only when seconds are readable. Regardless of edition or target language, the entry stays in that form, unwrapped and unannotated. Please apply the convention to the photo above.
h=8 m=10
